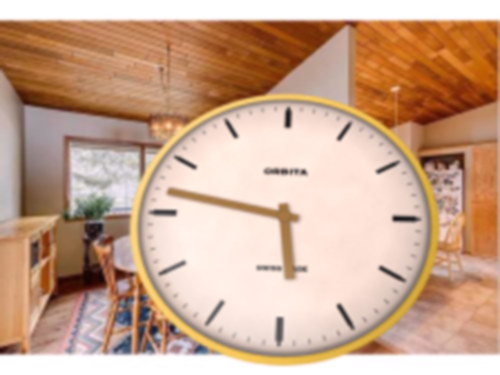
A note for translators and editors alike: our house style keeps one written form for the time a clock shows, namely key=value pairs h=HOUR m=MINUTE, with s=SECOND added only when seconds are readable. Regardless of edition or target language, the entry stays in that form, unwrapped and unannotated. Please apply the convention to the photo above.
h=5 m=47
